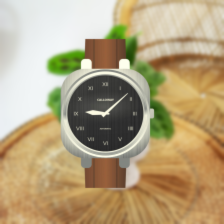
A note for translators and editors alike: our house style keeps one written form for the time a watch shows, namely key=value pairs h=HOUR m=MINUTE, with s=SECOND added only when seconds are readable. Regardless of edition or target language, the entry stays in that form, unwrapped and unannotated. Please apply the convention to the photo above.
h=9 m=8
